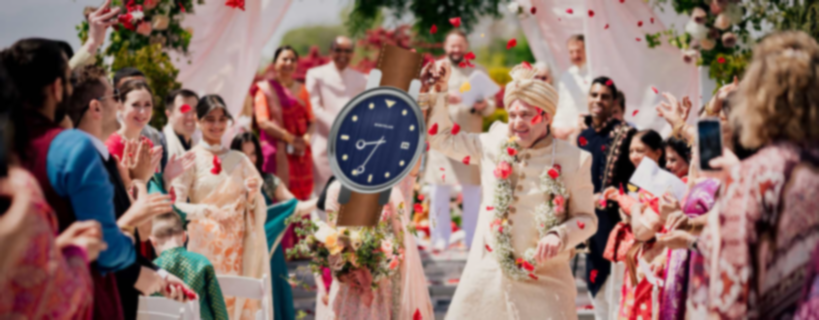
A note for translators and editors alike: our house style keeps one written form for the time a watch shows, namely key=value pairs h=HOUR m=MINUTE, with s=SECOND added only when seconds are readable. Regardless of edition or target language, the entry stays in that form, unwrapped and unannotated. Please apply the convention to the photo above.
h=8 m=34
